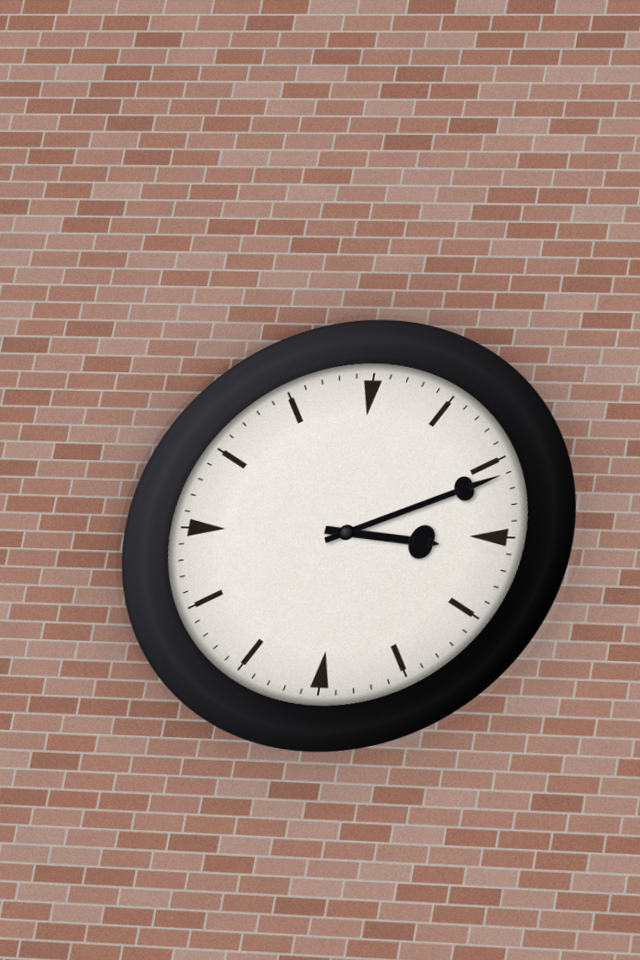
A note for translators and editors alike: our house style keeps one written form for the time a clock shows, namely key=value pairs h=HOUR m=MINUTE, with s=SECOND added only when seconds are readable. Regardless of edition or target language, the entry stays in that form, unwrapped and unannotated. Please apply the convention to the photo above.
h=3 m=11
